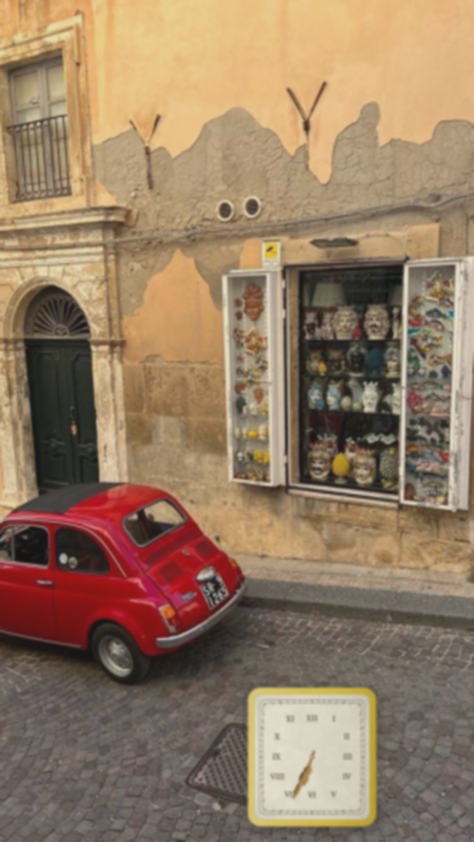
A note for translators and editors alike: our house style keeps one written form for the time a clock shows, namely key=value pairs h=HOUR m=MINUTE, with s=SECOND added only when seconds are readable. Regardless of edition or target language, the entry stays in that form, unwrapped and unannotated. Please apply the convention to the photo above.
h=6 m=34
